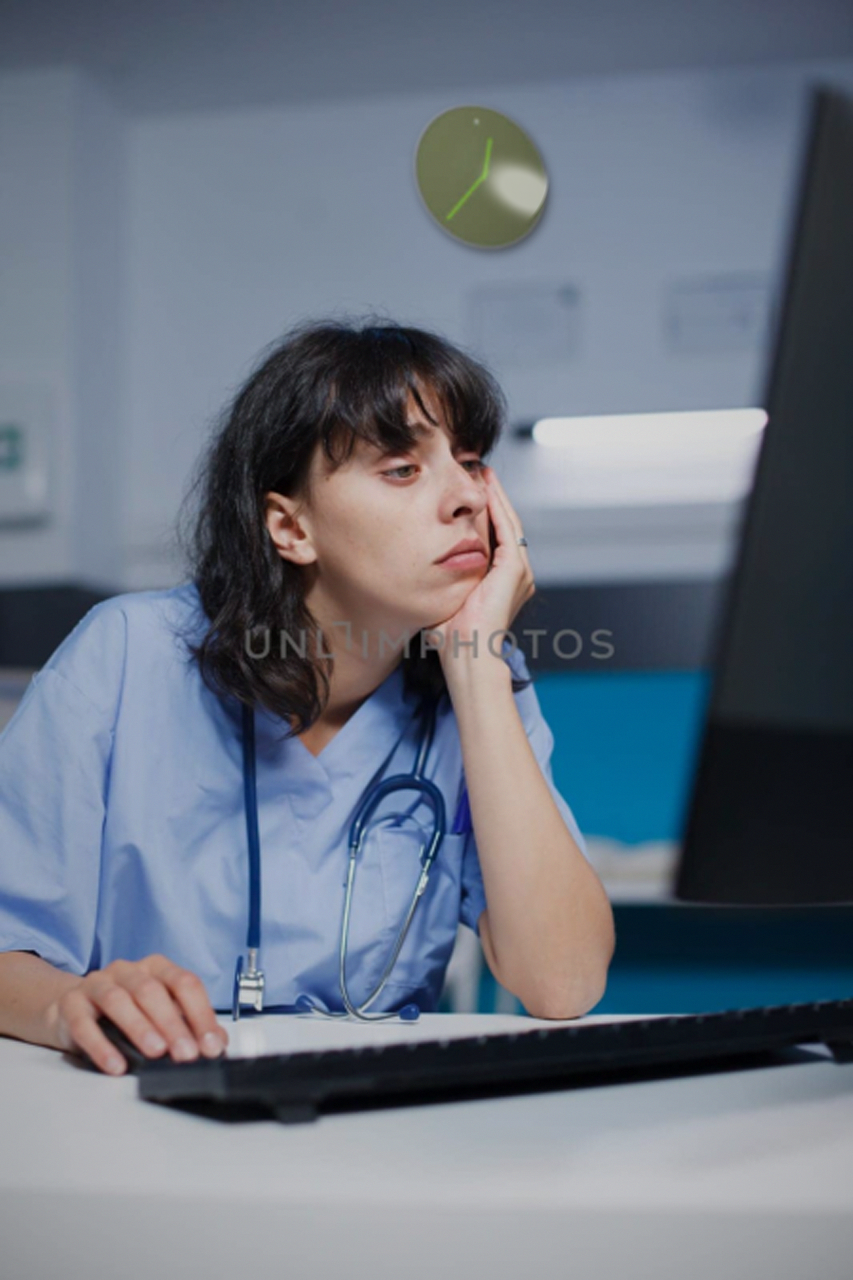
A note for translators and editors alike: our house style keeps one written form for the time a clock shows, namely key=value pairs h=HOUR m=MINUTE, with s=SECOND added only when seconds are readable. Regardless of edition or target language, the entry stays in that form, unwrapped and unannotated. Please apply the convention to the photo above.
h=12 m=38
